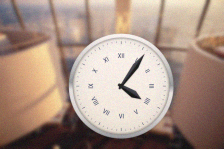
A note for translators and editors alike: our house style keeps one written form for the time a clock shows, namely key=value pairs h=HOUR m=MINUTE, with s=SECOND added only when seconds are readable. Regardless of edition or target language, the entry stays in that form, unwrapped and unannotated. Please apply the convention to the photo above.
h=4 m=6
